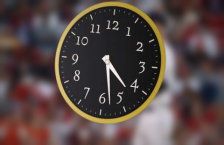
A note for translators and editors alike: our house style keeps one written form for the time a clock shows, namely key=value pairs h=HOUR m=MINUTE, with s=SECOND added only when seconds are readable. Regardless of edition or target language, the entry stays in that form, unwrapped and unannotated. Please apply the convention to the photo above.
h=4 m=28
